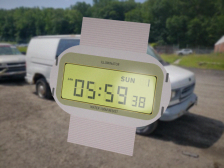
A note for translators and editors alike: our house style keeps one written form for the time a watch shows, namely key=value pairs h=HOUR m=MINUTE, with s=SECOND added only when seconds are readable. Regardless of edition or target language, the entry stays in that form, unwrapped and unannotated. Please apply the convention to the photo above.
h=5 m=59 s=38
